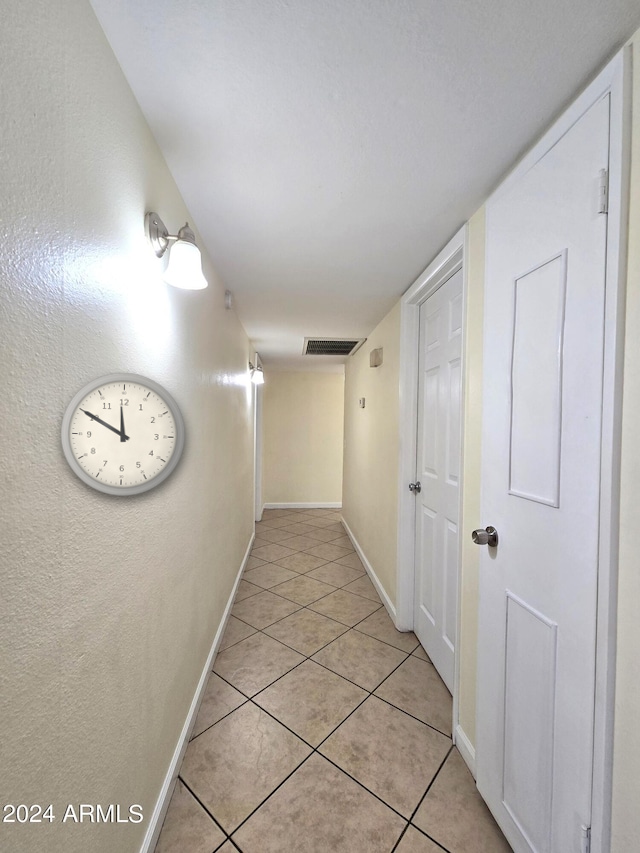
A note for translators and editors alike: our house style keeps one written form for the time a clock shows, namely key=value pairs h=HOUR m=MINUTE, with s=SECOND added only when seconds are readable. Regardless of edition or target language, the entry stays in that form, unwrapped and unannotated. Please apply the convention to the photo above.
h=11 m=50
